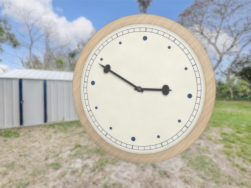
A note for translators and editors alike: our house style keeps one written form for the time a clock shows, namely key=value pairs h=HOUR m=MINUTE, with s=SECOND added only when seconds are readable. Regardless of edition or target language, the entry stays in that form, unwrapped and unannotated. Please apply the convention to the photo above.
h=2 m=49
